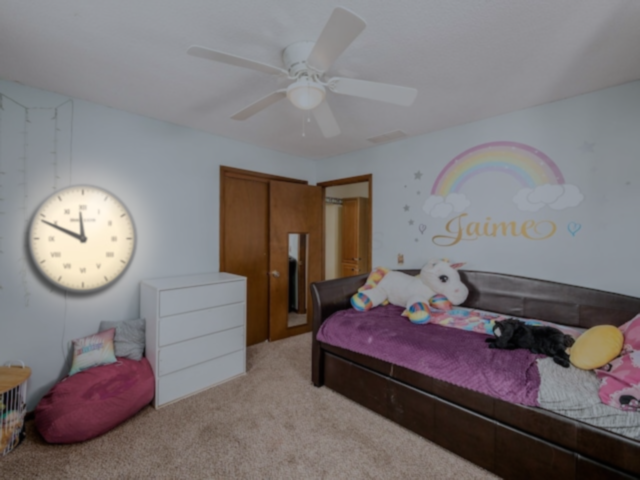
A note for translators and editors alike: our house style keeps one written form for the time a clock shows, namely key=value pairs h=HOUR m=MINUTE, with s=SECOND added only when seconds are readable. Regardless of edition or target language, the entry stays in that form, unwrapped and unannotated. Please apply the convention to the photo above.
h=11 m=49
